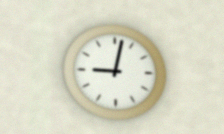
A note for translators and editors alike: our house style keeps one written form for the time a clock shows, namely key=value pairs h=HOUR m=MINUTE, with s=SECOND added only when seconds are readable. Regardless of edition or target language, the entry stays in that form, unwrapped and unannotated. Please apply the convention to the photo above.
h=9 m=2
